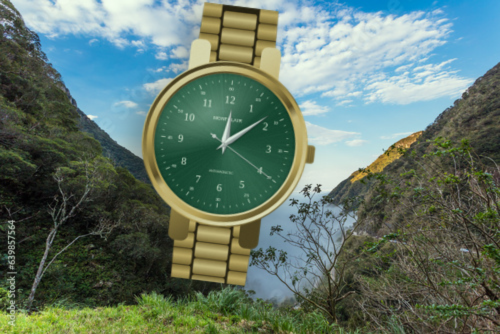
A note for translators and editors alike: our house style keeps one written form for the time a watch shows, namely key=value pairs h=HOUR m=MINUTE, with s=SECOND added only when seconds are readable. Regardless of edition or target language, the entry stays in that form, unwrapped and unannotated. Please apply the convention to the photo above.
h=12 m=8 s=20
